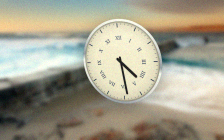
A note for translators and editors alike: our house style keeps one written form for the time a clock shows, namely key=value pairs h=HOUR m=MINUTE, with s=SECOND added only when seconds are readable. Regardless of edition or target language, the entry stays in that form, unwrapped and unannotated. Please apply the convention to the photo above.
h=4 m=29
